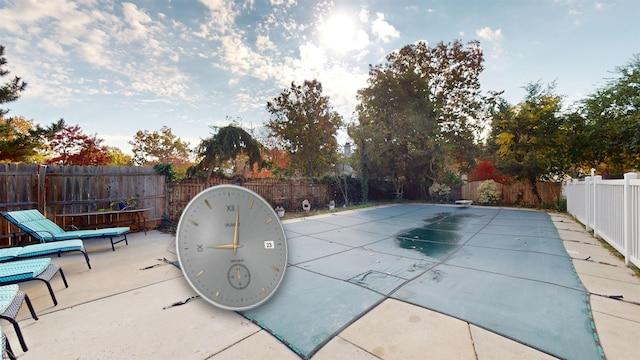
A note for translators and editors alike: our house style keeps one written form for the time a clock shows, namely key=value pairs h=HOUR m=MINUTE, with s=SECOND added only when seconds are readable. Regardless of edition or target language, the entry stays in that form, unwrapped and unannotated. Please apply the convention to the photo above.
h=9 m=2
